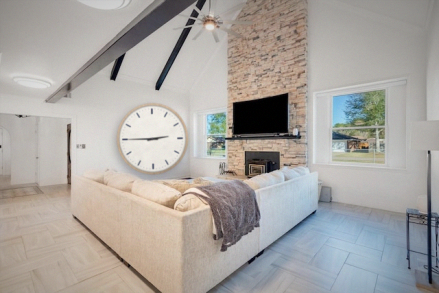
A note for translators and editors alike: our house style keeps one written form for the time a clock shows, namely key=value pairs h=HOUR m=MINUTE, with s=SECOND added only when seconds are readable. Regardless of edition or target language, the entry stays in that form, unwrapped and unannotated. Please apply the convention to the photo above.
h=2 m=45
